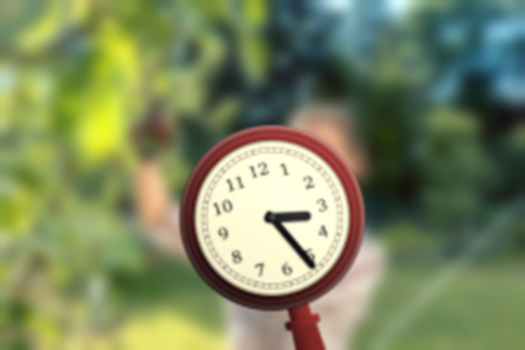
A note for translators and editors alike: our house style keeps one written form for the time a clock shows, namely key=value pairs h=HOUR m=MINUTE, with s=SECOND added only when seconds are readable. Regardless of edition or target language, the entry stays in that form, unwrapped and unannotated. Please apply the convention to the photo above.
h=3 m=26
